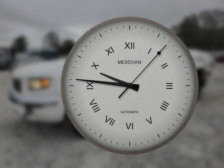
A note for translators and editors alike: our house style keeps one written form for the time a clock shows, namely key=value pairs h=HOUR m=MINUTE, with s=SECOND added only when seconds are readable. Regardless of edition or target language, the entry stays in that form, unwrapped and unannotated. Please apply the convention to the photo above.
h=9 m=46 s=7
